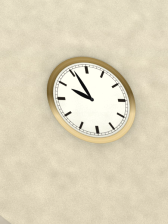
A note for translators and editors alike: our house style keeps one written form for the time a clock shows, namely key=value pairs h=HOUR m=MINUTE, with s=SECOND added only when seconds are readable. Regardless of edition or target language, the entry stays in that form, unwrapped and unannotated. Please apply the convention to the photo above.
h=9 m=56
